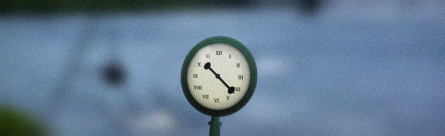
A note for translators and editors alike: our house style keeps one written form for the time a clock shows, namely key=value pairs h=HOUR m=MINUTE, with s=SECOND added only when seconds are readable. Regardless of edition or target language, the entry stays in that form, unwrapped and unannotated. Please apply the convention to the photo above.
h=10 m=22
